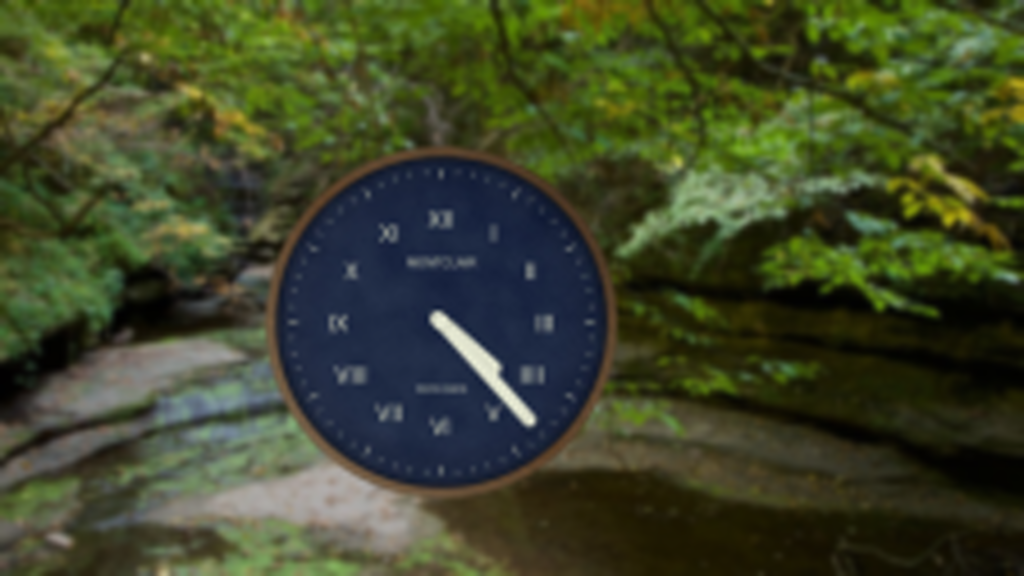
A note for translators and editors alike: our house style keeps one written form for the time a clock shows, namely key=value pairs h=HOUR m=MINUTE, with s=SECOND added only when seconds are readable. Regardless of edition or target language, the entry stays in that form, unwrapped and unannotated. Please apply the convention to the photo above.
h=4 m=23
